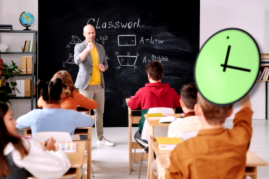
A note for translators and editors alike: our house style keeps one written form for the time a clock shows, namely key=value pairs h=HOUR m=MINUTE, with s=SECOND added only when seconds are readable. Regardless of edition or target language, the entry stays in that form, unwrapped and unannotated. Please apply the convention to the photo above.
h=12 m=17
